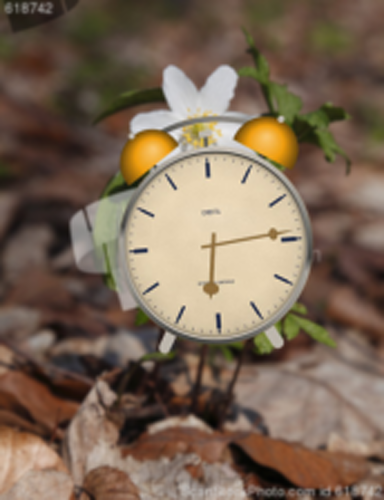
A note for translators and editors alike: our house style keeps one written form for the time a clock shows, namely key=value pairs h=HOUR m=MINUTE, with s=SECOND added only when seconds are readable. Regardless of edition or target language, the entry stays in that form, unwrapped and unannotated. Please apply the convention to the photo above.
h=6 m=14
